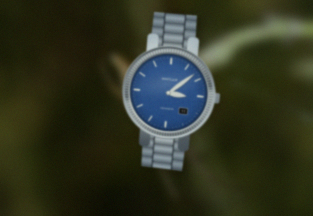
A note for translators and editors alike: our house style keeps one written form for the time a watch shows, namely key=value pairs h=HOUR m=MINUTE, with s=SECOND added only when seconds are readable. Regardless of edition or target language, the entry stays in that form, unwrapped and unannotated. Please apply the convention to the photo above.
h=3 m=8
